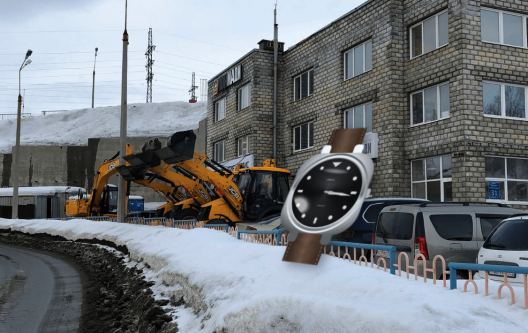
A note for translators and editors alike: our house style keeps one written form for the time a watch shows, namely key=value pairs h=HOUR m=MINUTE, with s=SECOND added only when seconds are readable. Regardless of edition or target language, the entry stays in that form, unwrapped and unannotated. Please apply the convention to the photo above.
h=3 m=16
